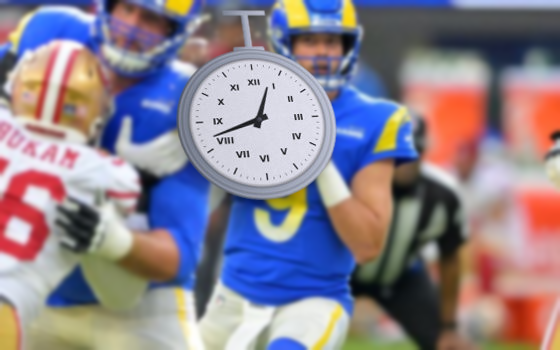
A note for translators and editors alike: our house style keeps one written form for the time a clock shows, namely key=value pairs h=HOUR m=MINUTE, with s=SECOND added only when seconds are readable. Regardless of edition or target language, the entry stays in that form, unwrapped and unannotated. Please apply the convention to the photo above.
h=12 m=42
